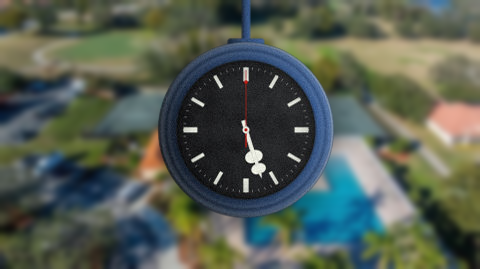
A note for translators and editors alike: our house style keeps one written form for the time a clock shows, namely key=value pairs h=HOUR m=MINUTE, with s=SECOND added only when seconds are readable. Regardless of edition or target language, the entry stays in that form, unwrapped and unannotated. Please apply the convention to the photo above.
h=5 m=27 s=0
